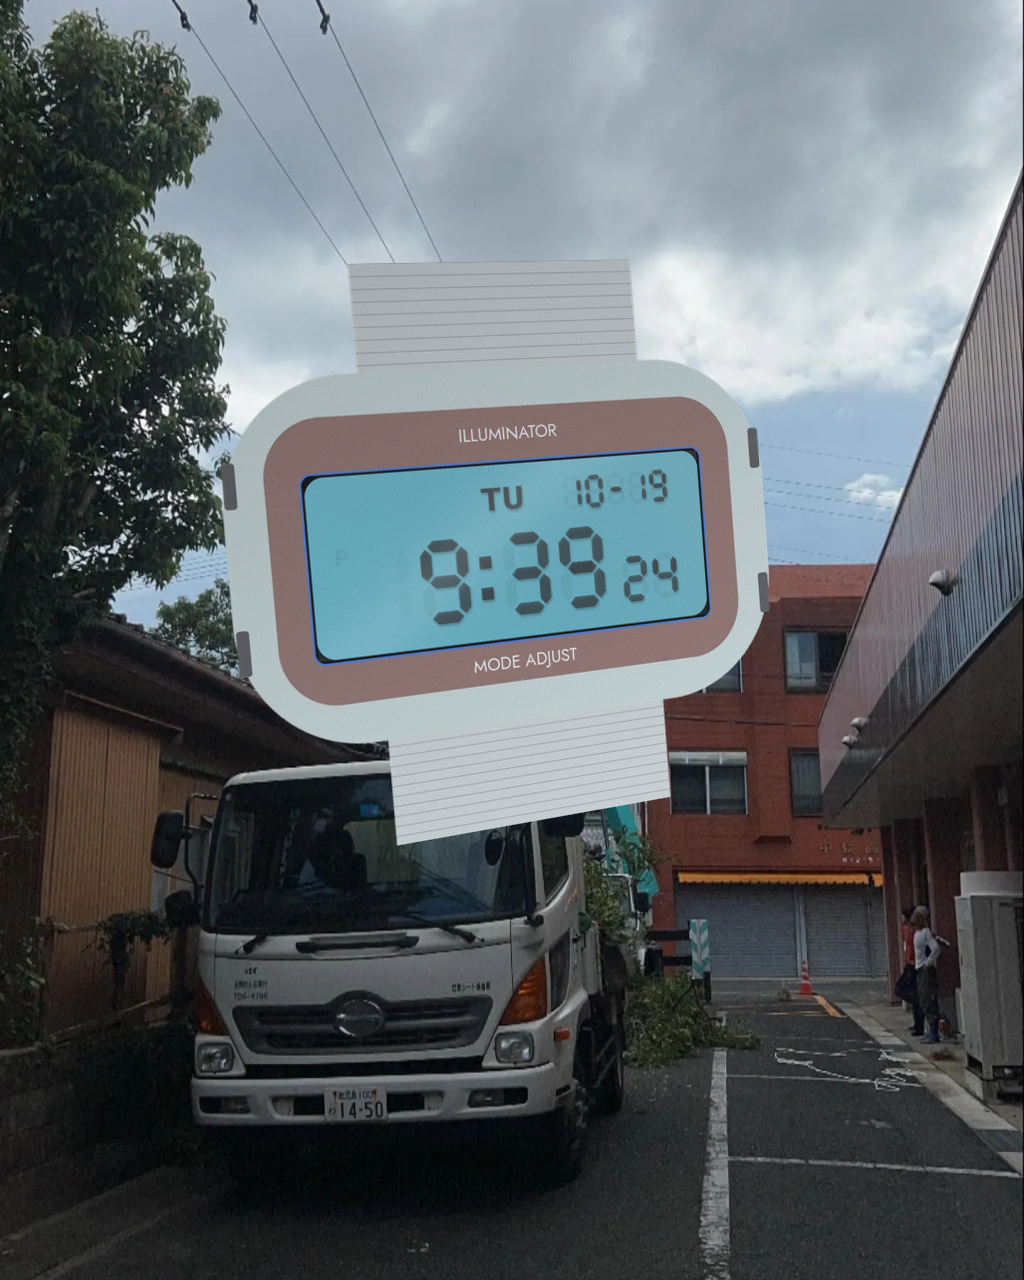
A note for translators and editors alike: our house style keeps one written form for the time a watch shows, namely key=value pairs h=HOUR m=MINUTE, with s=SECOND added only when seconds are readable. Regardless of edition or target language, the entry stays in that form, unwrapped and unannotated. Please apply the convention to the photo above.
h=9 m=39 s=24
